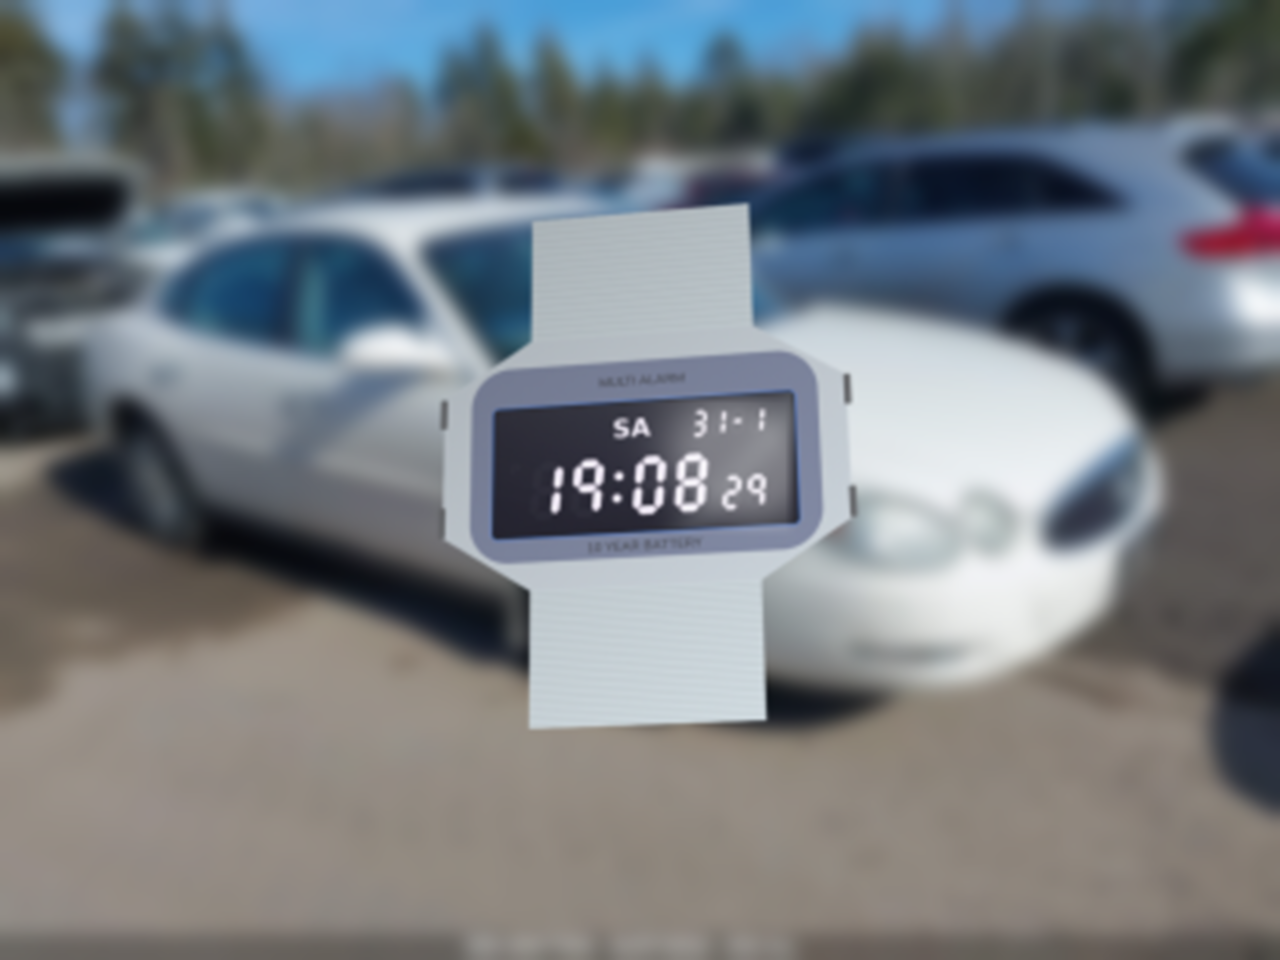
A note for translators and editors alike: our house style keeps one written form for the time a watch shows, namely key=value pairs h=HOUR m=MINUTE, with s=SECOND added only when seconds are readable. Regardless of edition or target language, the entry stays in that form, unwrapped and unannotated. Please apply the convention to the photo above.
h=19 m=8 s=29
